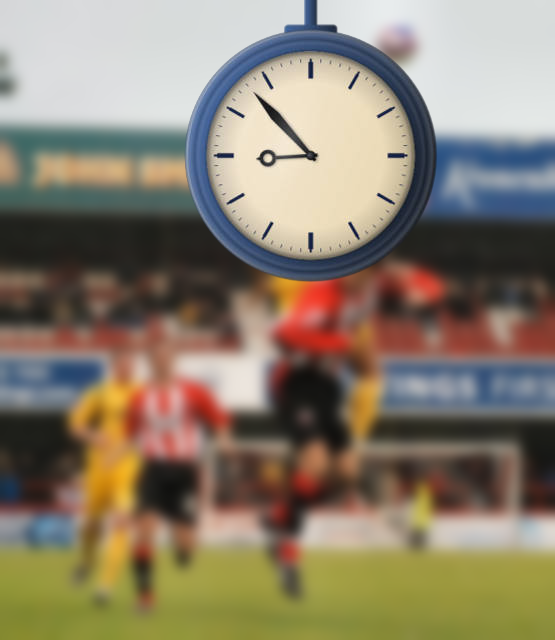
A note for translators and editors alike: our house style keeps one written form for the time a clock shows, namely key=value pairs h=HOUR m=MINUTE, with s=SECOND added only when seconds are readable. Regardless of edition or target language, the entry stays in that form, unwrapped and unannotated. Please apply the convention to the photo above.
h=8 m=53
